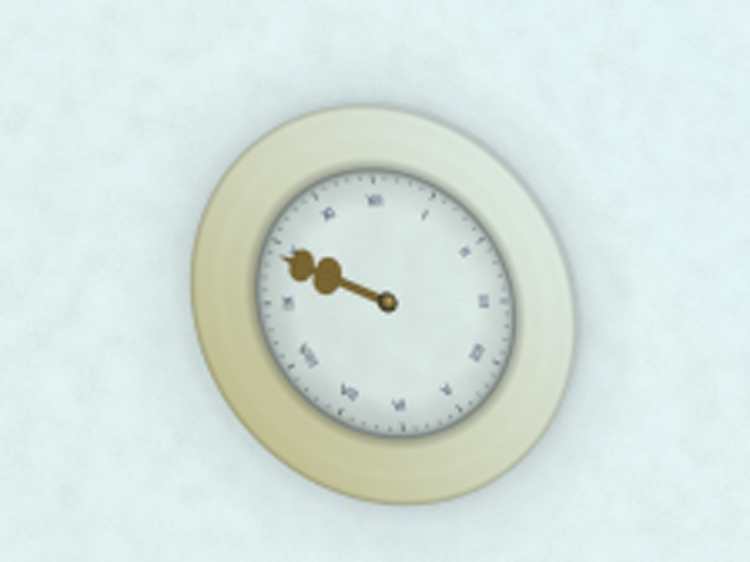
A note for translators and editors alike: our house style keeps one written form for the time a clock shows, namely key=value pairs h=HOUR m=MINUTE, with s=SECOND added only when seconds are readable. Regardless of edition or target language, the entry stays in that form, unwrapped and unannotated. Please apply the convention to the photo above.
h=9 m=49
